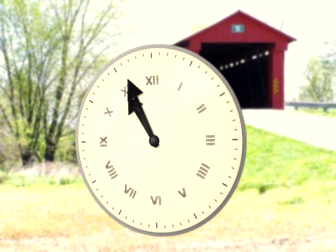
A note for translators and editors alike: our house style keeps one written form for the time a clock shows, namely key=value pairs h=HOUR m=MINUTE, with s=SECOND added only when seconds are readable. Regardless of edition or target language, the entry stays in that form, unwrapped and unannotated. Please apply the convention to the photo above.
h=10 m=56
